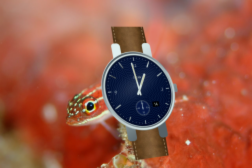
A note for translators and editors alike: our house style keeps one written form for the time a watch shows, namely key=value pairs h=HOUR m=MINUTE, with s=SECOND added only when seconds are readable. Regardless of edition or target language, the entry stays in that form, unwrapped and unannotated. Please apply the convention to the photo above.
h=12 m=59
